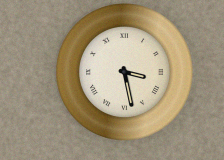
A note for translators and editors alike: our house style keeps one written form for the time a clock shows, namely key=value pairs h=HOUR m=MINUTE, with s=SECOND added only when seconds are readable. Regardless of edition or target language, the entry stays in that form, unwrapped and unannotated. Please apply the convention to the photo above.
h=3 m=28
